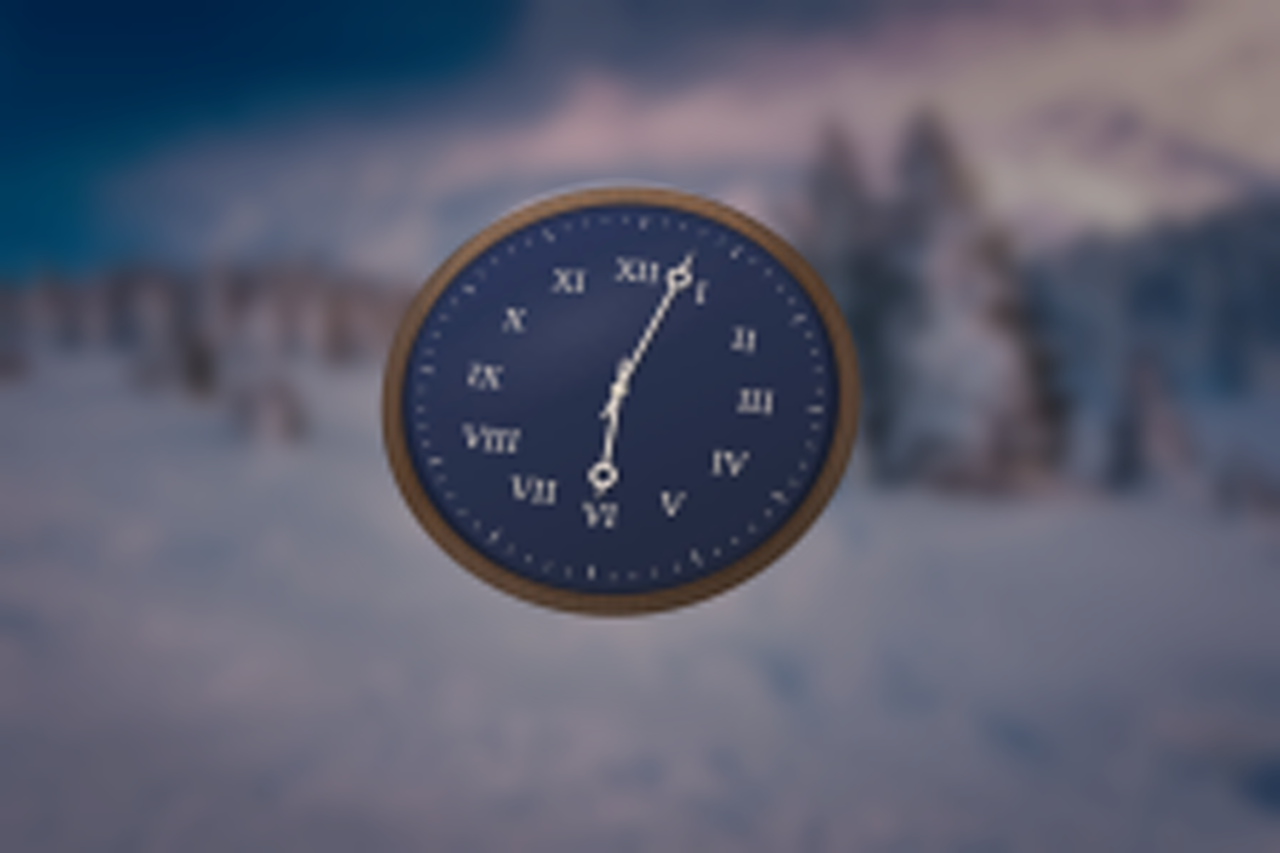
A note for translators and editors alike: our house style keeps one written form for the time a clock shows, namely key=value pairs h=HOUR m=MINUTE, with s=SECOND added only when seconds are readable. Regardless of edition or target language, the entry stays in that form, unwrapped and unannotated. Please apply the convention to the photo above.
h=6 m=3
